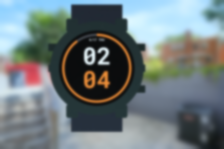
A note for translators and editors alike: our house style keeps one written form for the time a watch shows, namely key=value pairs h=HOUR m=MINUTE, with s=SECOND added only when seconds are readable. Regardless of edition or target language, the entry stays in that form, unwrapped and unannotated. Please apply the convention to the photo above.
h=2 m=4
